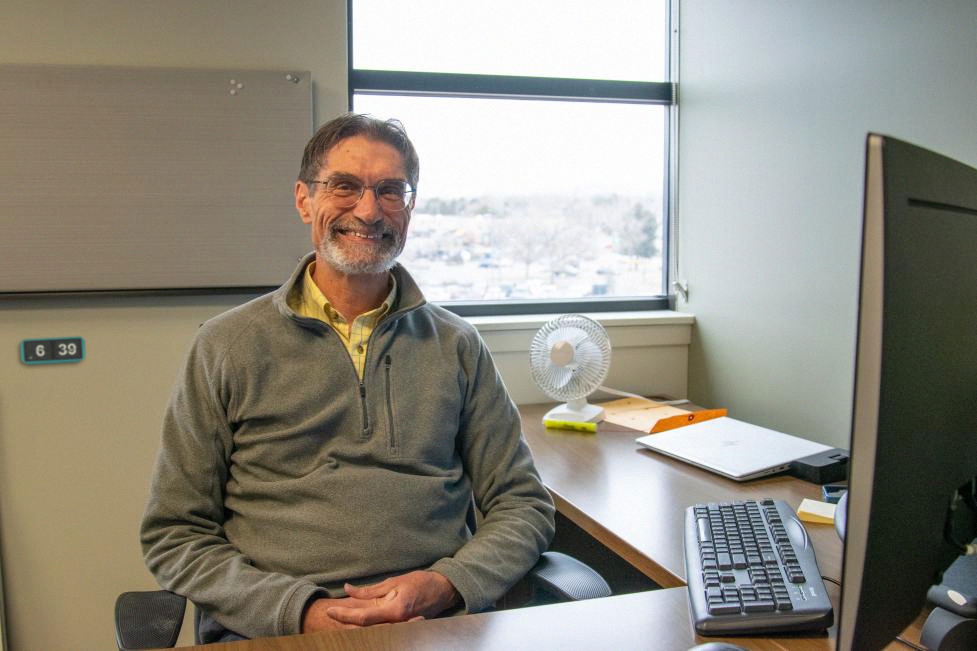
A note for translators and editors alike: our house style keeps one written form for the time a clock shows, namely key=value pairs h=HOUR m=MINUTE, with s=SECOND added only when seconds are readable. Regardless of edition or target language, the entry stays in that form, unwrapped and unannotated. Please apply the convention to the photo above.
h=6 m=39
